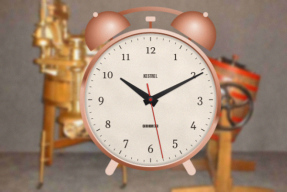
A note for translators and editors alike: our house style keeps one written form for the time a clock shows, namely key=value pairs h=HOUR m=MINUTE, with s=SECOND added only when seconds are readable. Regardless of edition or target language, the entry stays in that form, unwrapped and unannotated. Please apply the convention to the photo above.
h=10 m=10 s=28
